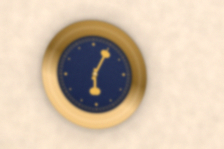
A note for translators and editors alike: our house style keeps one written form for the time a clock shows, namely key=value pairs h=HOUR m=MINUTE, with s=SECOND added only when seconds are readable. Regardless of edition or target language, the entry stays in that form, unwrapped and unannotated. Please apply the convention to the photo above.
h=6 m=5
